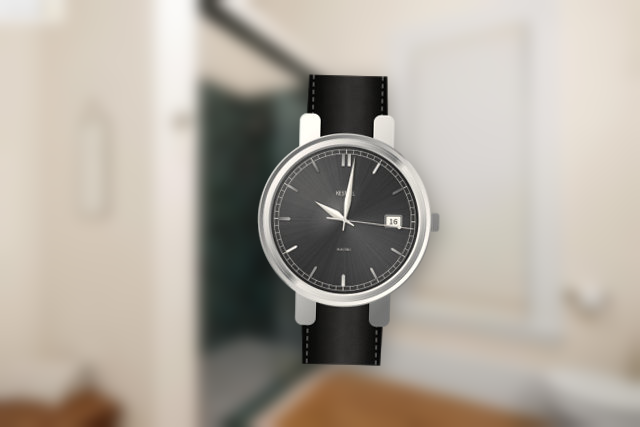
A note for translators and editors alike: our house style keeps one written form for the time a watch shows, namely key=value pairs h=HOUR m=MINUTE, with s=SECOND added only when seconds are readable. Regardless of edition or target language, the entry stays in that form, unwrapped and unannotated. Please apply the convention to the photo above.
h=10 m=1 s=16
